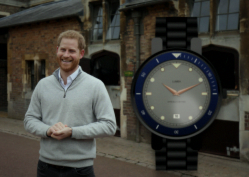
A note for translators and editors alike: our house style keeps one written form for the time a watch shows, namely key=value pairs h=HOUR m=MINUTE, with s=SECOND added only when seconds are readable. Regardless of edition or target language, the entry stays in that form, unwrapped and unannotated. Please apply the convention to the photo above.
h=10 m=11
